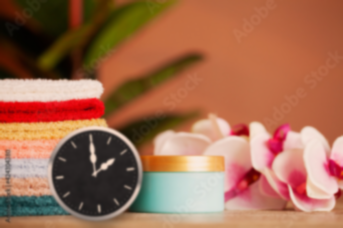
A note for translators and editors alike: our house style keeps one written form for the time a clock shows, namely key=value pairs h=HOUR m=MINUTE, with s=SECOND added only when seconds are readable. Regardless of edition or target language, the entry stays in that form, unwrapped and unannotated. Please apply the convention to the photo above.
h=2 m=0
